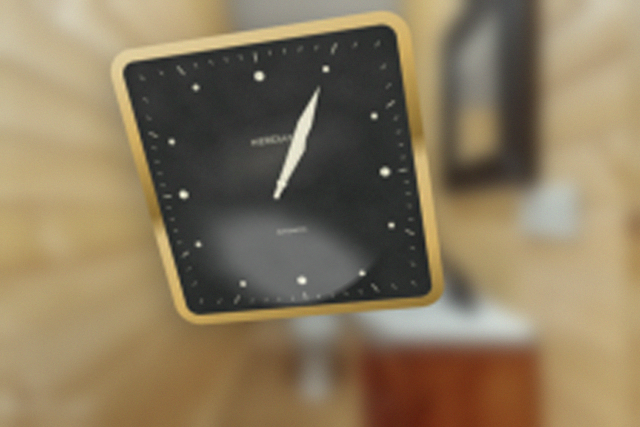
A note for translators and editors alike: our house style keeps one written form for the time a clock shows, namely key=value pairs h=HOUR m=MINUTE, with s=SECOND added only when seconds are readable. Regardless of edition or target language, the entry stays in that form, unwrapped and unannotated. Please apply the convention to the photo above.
h=1 m=5
